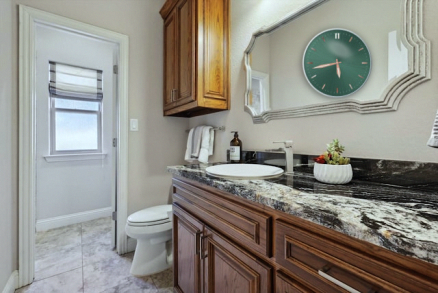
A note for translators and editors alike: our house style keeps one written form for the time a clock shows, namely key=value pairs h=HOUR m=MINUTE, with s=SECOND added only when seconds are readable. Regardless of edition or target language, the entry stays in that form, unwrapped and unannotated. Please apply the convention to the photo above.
h=5 m=43
